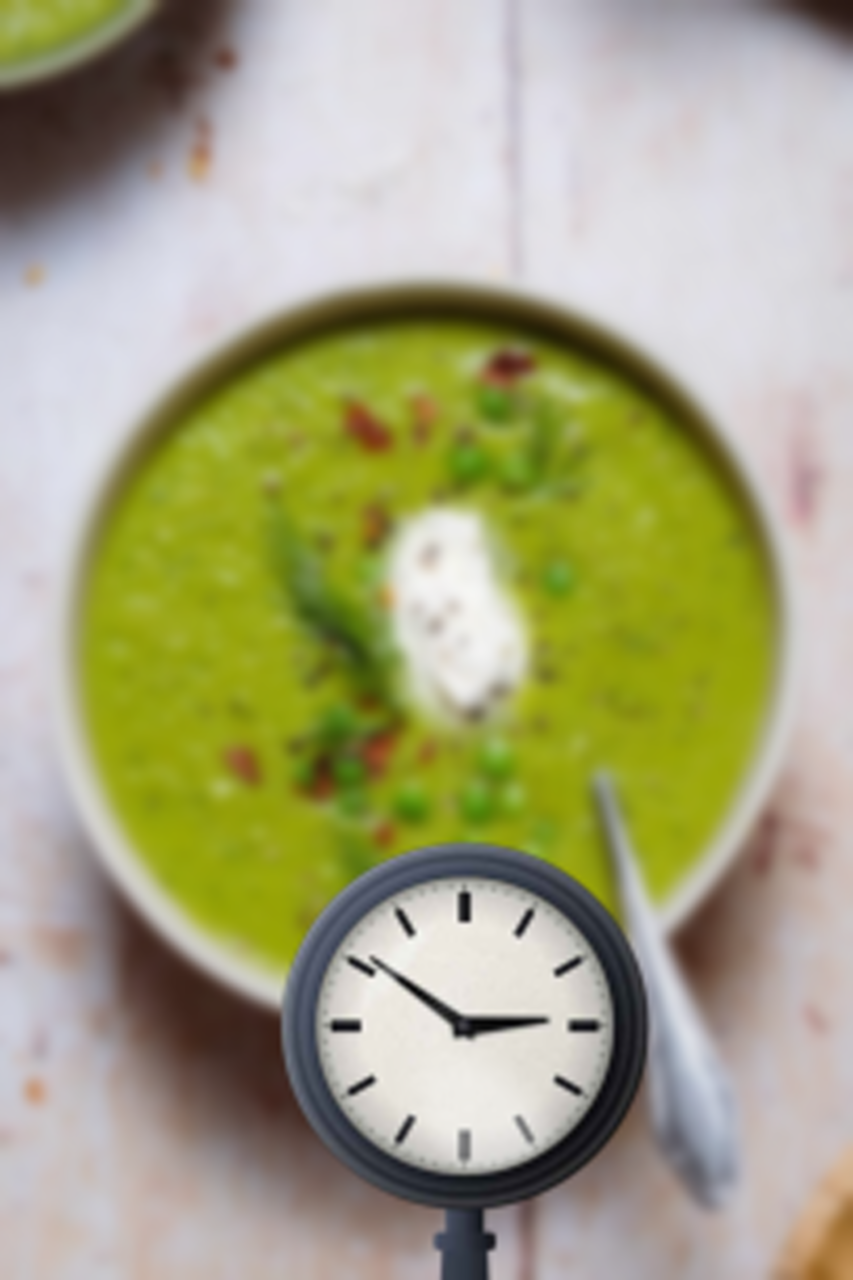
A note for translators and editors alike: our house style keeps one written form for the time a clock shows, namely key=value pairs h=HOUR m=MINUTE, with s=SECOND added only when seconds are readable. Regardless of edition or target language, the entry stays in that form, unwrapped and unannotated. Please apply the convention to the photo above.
h=2 m=51
